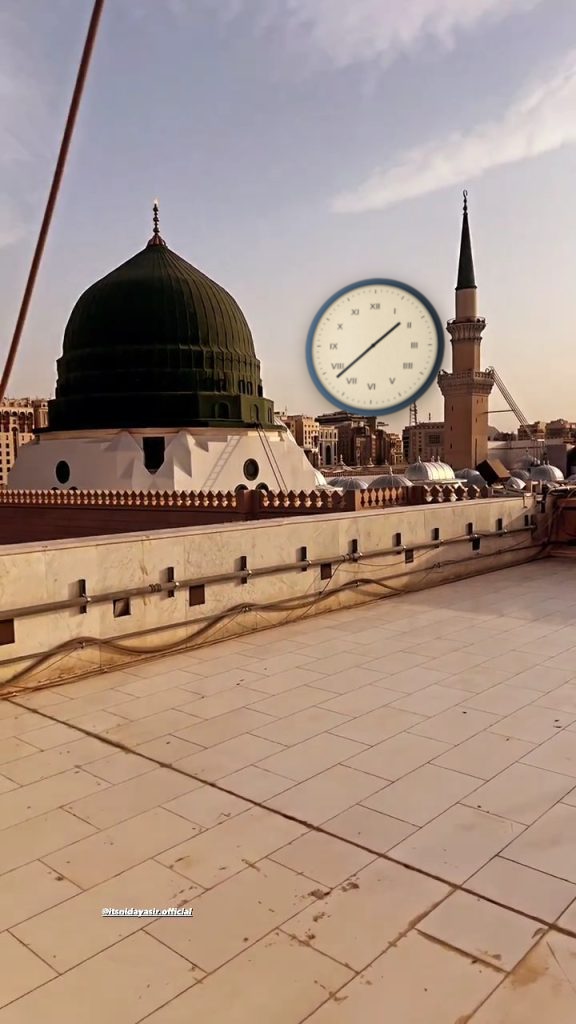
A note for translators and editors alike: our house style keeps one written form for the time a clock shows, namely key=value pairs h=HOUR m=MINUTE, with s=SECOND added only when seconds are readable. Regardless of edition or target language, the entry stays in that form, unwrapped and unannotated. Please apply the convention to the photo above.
h=1 m=38
